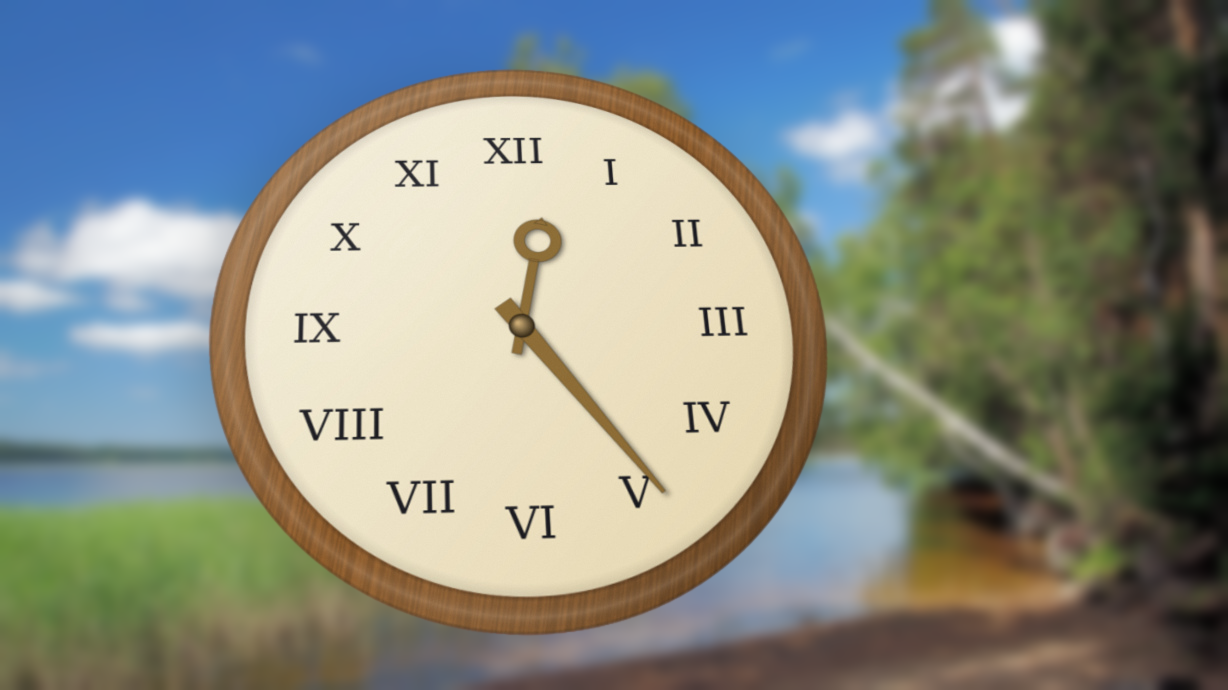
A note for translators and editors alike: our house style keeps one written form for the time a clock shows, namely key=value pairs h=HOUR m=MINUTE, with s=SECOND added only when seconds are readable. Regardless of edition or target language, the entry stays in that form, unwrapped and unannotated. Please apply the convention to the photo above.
h=12 m=24
